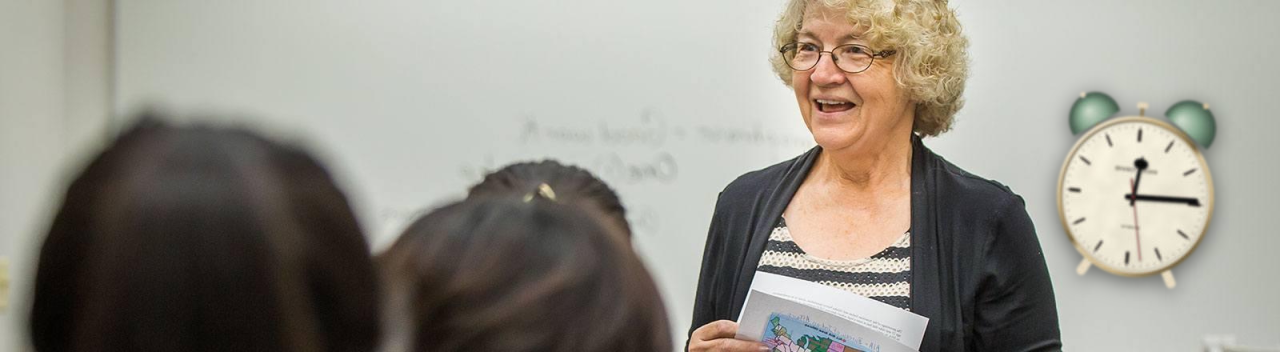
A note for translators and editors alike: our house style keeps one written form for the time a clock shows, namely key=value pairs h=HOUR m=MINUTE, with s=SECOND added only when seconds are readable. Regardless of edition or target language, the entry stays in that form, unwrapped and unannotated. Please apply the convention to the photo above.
h=12 m=14 s=28
